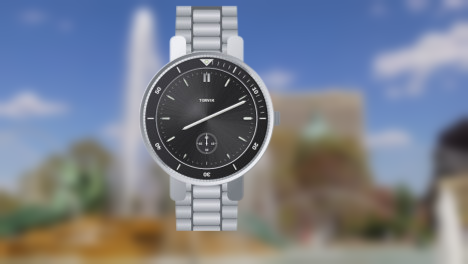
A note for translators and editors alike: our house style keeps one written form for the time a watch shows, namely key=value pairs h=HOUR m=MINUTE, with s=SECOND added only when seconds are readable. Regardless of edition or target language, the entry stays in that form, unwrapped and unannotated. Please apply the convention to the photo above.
h=8 m=11
